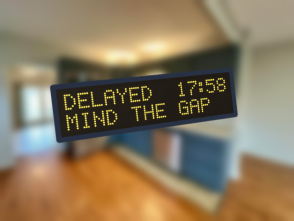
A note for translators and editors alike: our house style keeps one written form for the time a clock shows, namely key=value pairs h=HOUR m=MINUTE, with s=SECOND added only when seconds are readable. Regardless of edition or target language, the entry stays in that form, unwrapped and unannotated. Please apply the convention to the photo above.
h=17 m=58
